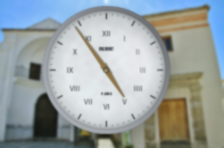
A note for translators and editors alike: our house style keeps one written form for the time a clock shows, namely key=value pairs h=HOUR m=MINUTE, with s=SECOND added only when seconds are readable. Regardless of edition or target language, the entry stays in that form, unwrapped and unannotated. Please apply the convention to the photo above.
h=4 m=54
